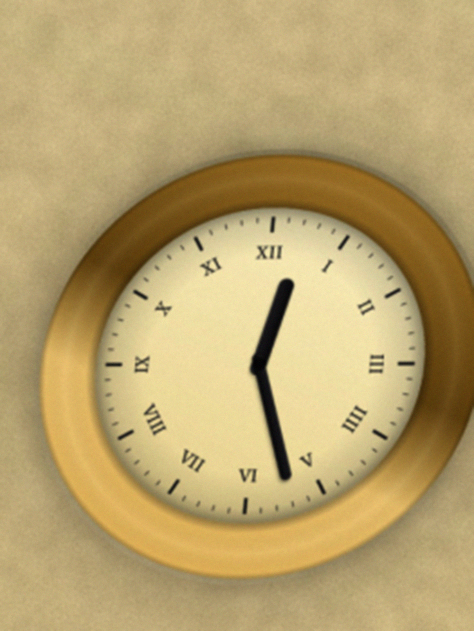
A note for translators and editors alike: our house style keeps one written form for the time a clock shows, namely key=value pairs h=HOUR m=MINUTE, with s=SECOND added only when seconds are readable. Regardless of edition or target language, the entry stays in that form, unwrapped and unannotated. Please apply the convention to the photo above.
h=12 m=27
